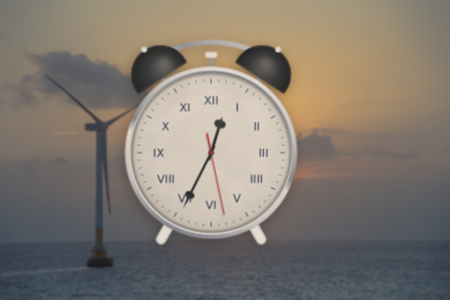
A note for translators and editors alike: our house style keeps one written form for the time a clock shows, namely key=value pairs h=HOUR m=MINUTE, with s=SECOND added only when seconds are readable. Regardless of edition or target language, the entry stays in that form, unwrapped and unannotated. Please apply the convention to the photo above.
h=12 m=34 s=28
